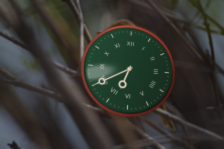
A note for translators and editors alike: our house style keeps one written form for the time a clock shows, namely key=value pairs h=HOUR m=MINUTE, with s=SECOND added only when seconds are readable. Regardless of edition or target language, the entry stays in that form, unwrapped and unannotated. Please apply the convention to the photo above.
h=6 m=40
